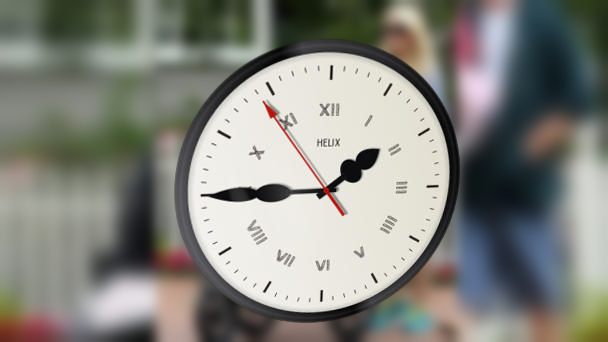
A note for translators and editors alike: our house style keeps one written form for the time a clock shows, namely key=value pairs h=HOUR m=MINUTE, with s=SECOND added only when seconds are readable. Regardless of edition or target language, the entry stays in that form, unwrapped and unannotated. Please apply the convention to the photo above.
h=1 m=44 s=54
